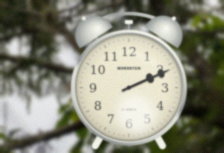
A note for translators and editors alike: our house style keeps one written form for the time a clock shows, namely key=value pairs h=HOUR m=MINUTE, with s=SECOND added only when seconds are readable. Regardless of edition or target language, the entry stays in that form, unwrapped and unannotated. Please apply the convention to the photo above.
h=2 m=11
